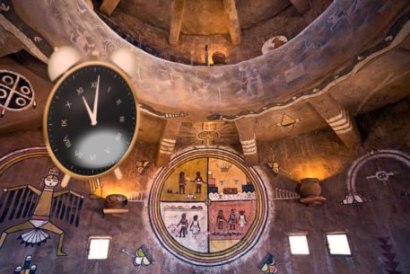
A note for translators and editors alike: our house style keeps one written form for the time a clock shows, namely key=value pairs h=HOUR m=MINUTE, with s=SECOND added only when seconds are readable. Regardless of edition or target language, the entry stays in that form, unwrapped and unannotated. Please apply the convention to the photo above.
h=11 m=1
